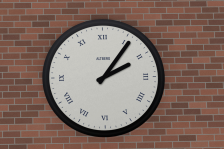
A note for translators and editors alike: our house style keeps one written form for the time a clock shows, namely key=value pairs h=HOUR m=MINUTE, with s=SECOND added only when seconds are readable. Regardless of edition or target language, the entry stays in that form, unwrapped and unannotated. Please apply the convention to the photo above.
h=2 m=6
